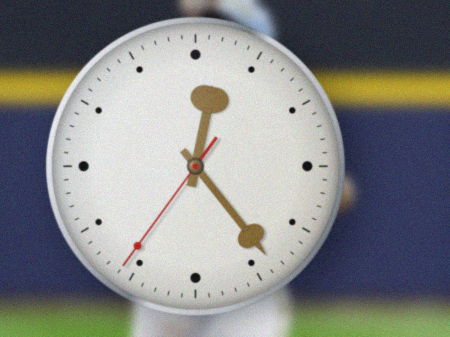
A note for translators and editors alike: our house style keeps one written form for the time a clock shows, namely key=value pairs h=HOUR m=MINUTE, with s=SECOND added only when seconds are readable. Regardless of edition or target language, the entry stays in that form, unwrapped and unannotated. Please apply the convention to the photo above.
h=12 m=23 s=36
